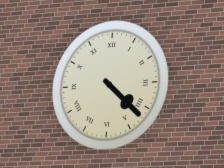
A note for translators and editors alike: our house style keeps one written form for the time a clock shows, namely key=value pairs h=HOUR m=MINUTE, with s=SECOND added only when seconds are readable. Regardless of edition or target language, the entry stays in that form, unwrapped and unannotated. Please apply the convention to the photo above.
h=4 m=22
